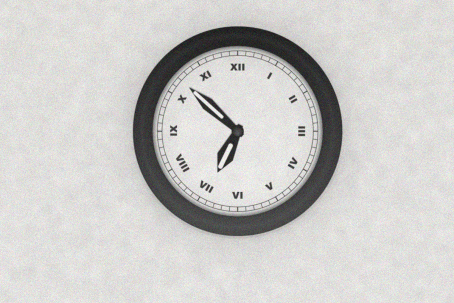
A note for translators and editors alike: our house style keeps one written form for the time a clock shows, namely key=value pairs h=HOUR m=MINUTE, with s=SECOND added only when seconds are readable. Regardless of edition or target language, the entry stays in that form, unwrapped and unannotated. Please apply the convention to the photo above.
h=6 m=52
